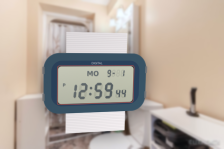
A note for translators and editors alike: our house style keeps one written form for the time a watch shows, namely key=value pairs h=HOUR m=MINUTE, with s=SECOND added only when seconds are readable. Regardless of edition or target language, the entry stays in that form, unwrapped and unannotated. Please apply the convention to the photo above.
h=12 m=59 s=44
